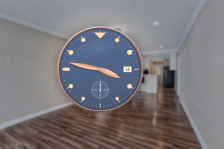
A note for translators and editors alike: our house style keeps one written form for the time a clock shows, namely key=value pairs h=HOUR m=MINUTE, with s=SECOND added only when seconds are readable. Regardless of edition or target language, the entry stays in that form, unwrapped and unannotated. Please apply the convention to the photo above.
h=3 m=47
